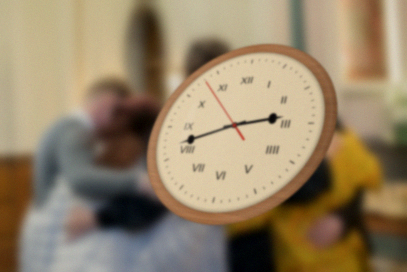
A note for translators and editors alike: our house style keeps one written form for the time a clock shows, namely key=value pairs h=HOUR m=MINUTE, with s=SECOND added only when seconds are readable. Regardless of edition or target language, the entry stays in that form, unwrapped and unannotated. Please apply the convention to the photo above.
h=2 m=41 s=53
